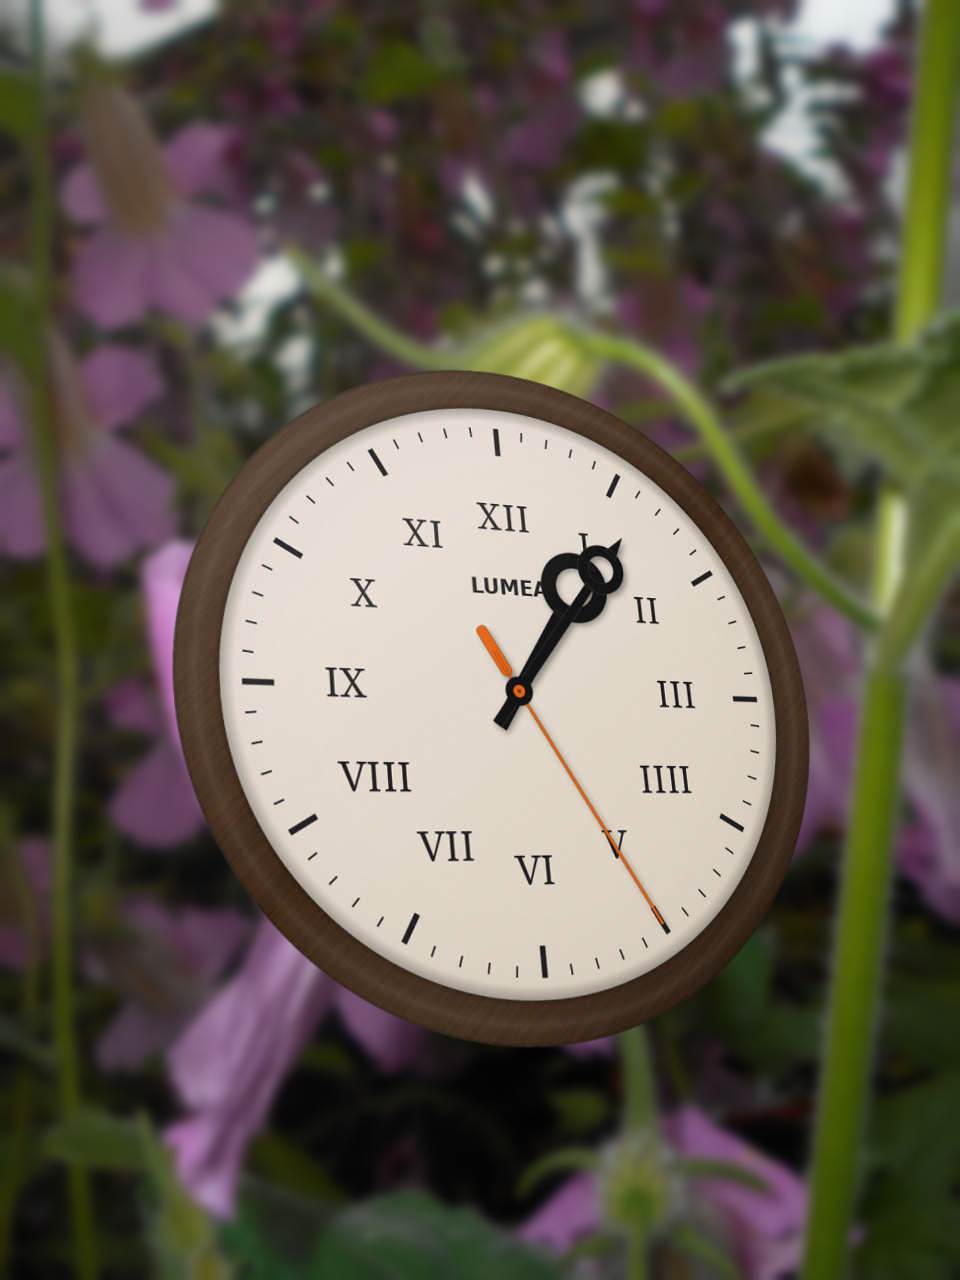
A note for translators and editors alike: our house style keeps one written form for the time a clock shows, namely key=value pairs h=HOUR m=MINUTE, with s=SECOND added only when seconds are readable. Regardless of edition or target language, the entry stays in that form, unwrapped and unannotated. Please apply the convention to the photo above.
h=1 m=6 s=25
